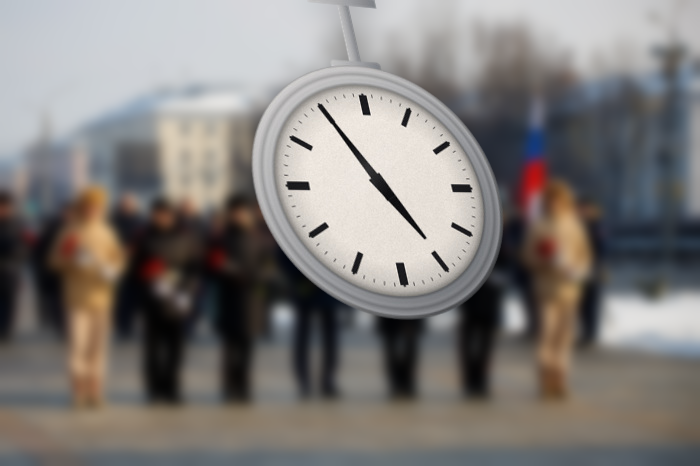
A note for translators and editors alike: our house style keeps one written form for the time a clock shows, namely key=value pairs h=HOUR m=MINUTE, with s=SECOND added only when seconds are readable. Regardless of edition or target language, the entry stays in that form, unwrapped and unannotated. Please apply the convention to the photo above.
h=4 m=55
